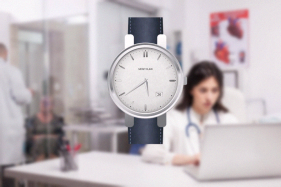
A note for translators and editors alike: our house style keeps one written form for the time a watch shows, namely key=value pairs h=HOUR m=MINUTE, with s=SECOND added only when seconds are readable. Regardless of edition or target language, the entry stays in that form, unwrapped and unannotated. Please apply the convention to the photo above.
h=5 m=39
